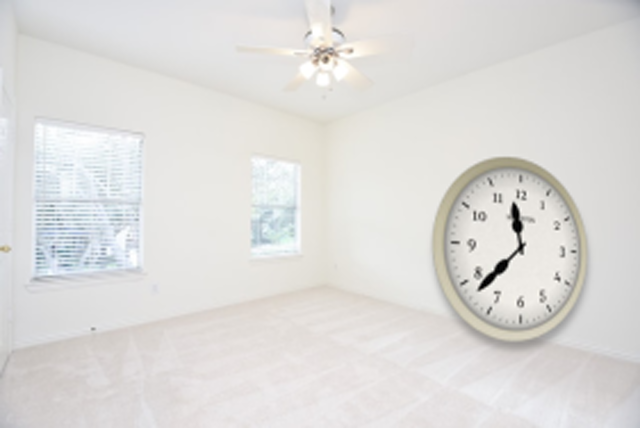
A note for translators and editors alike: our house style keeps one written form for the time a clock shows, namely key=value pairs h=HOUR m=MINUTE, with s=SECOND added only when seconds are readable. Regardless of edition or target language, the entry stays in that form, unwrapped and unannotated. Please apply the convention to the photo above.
h=11 m=38
